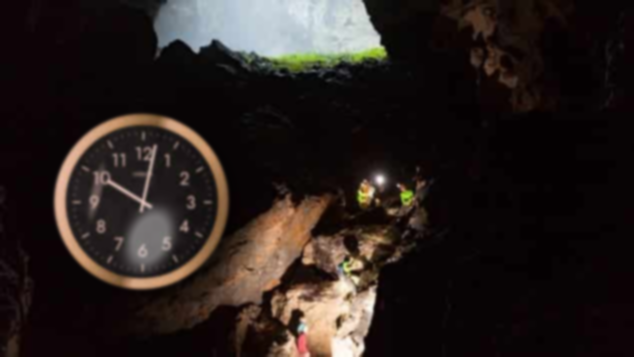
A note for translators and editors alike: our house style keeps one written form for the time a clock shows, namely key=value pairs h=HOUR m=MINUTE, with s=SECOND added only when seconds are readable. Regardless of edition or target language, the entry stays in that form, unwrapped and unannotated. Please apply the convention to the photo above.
h=10 m=2
